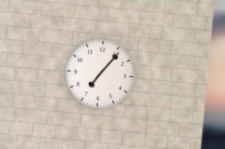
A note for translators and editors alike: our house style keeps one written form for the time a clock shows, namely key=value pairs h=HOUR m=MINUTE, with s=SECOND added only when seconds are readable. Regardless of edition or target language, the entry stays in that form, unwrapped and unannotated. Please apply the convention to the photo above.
h=7 m=6
